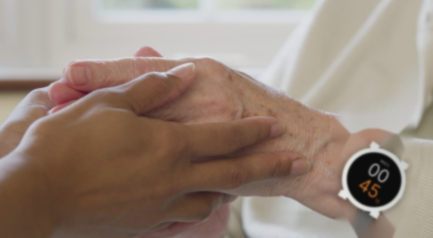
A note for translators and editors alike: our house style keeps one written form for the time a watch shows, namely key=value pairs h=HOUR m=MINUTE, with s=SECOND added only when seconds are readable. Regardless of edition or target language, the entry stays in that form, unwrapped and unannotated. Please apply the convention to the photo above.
h=0 m=45
